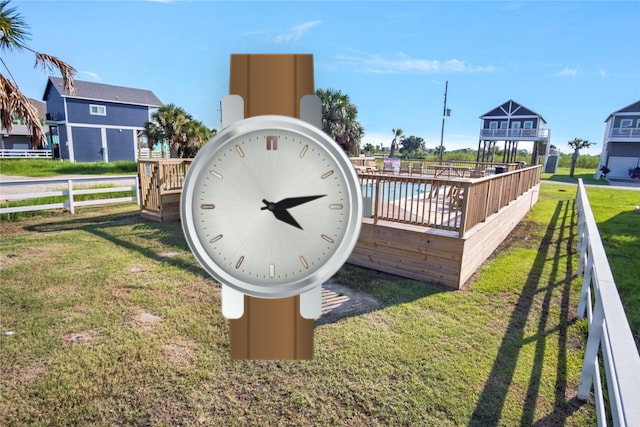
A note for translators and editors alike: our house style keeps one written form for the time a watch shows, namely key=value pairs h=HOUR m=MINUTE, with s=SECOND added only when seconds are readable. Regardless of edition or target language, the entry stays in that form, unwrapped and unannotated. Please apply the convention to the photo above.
h=4 m=13
